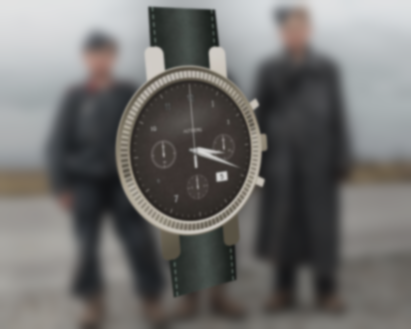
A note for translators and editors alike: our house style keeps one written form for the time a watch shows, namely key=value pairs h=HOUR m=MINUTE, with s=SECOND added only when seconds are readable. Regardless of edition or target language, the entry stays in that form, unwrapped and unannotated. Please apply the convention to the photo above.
h=3 m=19
